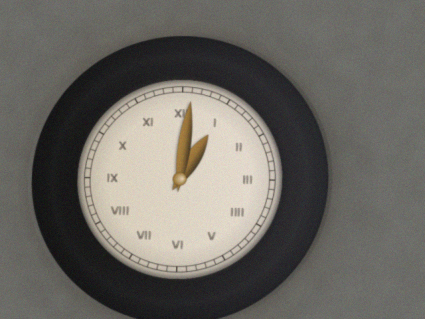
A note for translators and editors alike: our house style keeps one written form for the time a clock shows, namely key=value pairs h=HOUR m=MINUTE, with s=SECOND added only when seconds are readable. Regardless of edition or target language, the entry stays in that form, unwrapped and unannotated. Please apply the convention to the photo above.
h=1 m=1
